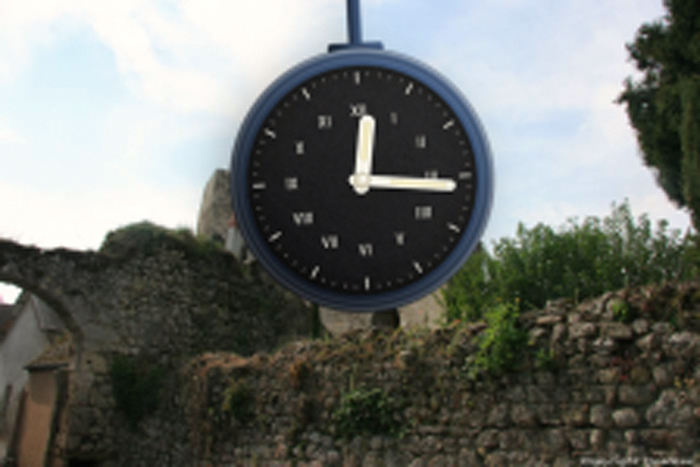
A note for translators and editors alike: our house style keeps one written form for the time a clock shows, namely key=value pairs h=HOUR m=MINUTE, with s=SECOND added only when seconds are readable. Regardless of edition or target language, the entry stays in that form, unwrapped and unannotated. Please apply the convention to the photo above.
h=12 m=16
